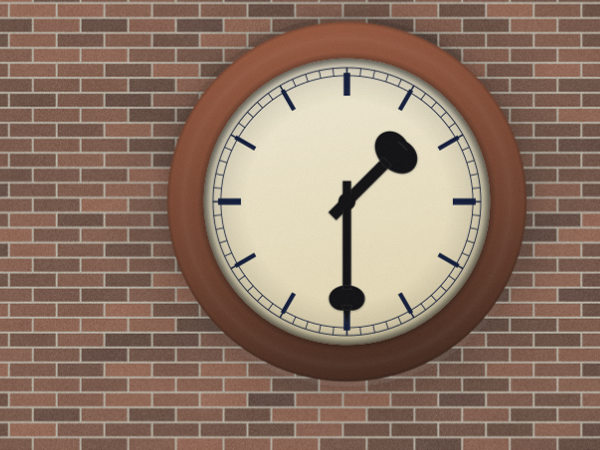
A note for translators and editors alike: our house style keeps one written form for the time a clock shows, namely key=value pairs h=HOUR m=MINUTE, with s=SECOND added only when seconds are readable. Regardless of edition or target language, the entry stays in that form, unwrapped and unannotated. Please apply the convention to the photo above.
h=1 m=30
